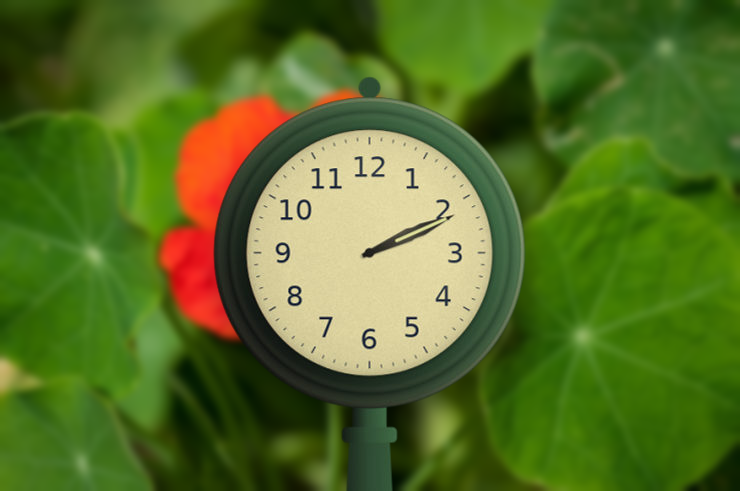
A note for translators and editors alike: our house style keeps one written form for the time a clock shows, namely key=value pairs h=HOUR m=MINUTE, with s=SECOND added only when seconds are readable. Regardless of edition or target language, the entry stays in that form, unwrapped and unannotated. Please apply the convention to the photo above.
h=2 m=11
